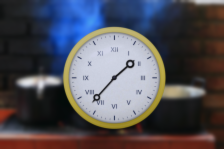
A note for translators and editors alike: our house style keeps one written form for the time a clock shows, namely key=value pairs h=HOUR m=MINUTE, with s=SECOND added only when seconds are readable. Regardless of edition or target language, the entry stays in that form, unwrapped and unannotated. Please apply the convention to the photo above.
h=1 m=37
